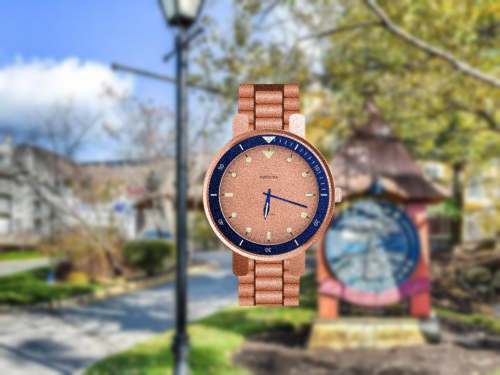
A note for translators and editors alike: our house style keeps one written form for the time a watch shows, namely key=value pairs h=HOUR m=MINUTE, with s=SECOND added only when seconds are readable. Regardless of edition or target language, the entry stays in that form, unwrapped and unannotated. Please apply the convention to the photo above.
h=6 m=18
